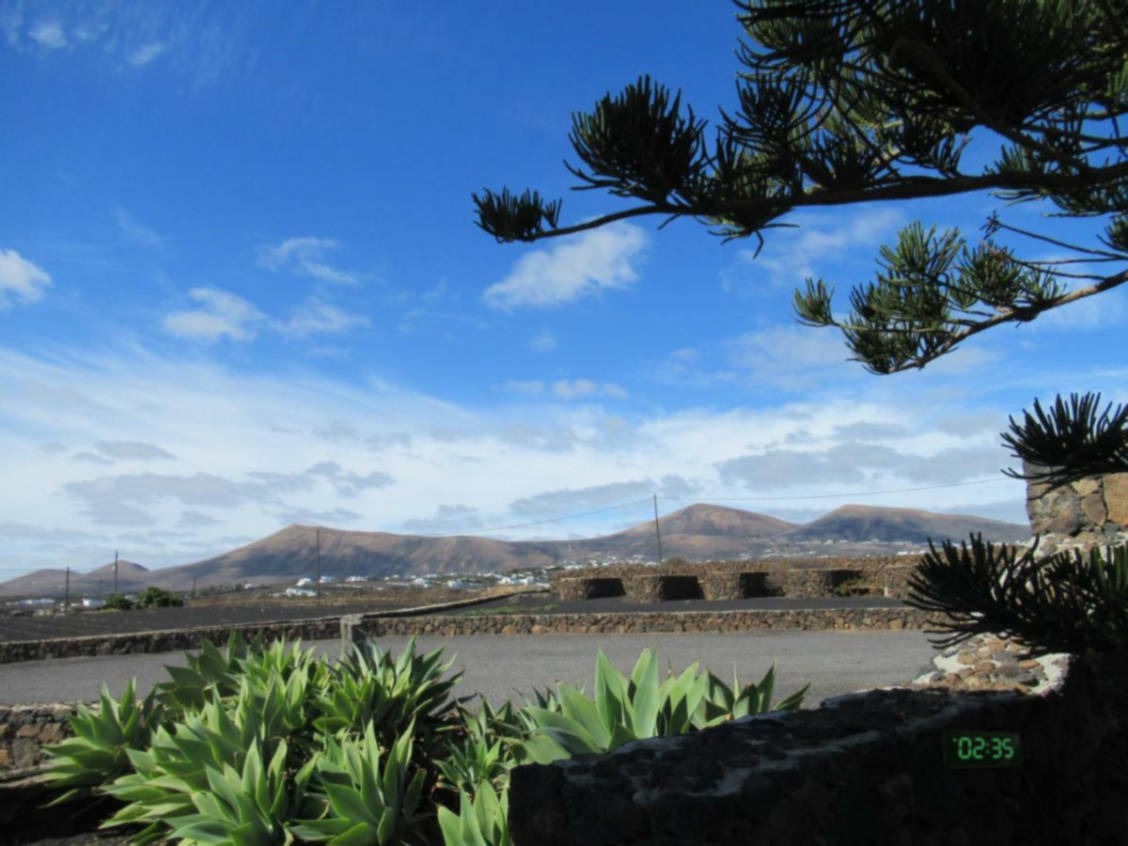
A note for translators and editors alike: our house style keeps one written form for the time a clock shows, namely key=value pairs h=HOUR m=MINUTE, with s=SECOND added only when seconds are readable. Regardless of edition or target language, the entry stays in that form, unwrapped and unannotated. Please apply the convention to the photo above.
h=2 m=35
